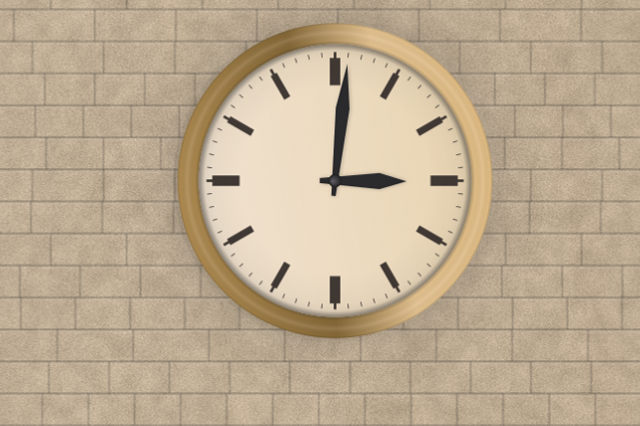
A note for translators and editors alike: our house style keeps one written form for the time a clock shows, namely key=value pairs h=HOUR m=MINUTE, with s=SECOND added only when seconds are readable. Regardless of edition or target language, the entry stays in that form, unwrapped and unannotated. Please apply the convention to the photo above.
h=3 m=1
